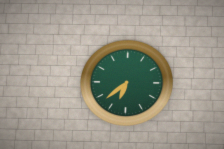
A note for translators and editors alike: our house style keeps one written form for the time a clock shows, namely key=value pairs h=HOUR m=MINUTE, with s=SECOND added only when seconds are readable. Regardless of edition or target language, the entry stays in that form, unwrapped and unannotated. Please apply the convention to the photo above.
h=6 m=38
